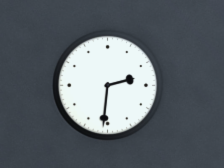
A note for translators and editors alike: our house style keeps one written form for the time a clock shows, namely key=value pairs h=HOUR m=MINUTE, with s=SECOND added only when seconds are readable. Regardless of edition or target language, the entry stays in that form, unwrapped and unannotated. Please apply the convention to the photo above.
h=2 m=31
